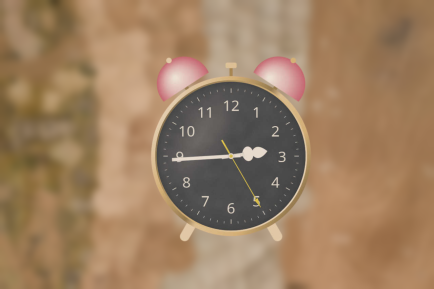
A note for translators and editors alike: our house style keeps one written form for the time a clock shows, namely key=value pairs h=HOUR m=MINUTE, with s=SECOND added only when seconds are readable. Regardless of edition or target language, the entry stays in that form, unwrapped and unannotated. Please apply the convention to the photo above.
h=2 m=44 s=25
